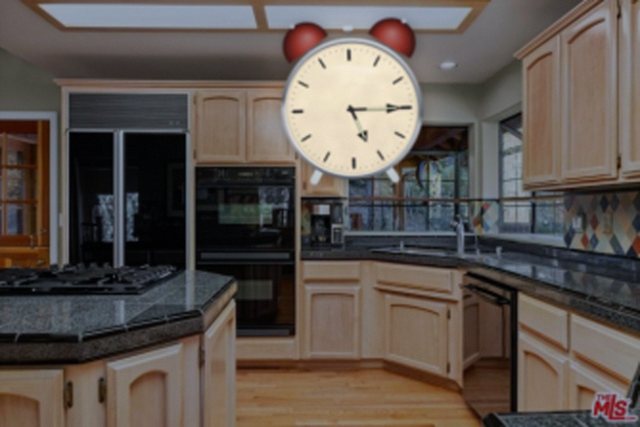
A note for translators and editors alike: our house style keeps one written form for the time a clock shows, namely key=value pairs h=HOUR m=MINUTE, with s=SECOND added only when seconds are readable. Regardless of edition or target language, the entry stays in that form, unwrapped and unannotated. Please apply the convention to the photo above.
h=5 m=15
